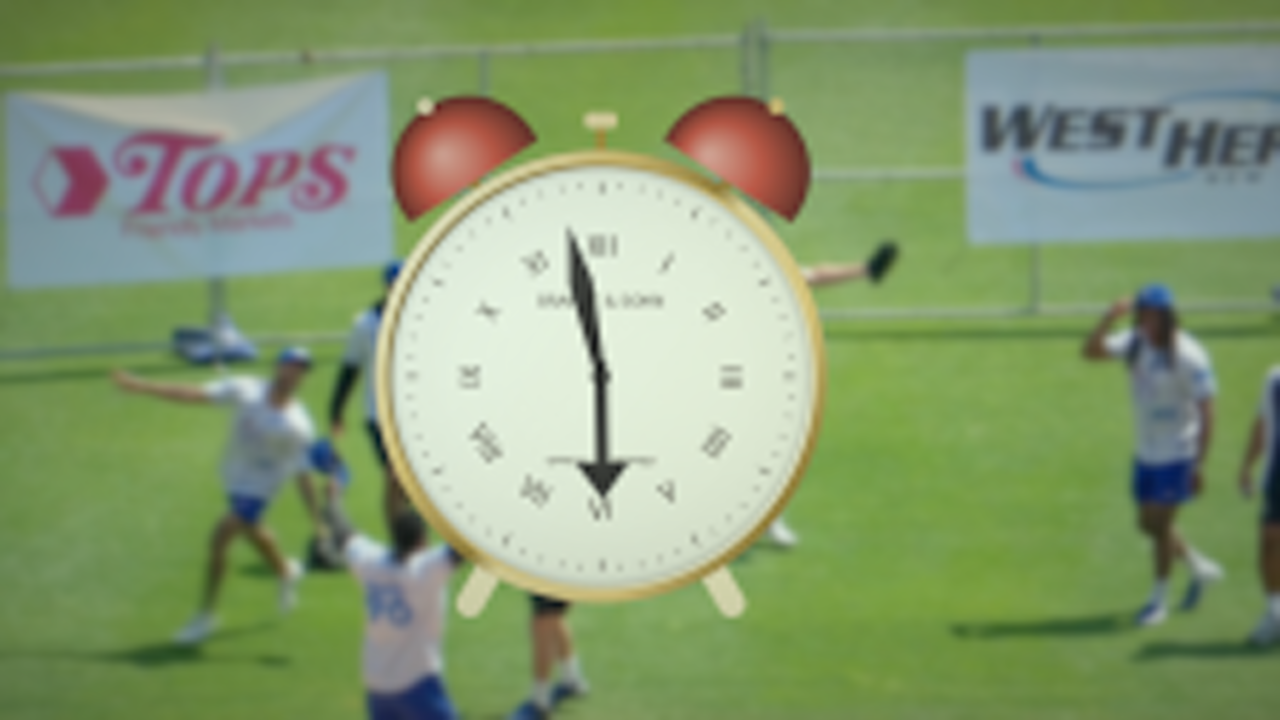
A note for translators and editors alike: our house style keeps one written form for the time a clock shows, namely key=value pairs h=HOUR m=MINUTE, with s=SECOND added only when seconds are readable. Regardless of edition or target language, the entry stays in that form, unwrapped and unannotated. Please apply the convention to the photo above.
h=5 m=58
